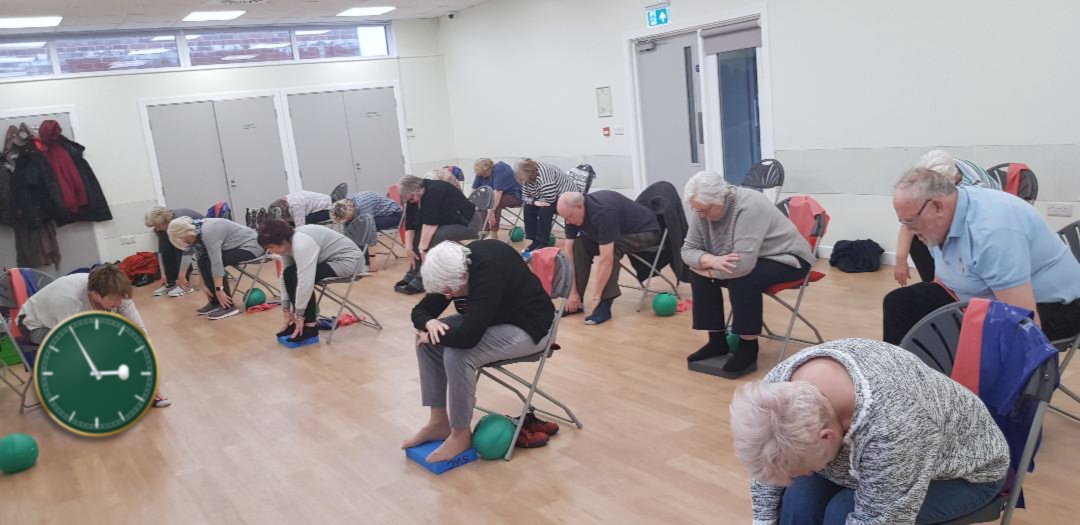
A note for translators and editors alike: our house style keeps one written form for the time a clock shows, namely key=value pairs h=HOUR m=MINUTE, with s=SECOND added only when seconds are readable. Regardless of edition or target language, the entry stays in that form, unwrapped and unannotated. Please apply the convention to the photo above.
h=2 m=55
